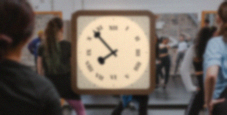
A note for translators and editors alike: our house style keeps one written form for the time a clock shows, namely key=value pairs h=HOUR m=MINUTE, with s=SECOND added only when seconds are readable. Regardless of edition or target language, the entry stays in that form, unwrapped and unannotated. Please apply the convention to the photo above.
h=7 m=53
